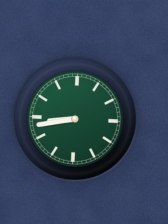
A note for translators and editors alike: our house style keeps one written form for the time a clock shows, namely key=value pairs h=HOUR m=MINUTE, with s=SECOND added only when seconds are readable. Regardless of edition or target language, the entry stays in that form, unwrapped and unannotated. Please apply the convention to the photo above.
h=8 m=43
